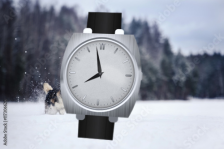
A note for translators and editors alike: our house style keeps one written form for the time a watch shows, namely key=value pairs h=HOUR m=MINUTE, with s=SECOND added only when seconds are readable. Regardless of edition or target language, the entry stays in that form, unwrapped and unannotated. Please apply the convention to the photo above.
h=7 m=58
